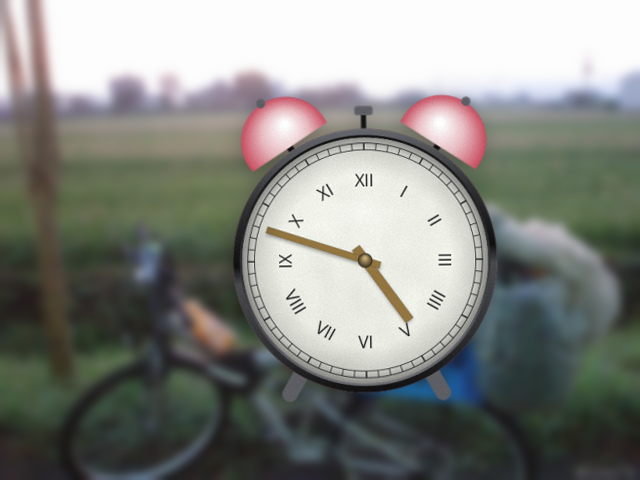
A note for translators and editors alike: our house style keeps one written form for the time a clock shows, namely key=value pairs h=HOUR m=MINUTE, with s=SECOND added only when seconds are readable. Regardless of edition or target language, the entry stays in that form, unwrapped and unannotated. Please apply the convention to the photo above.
h=4 m=48
